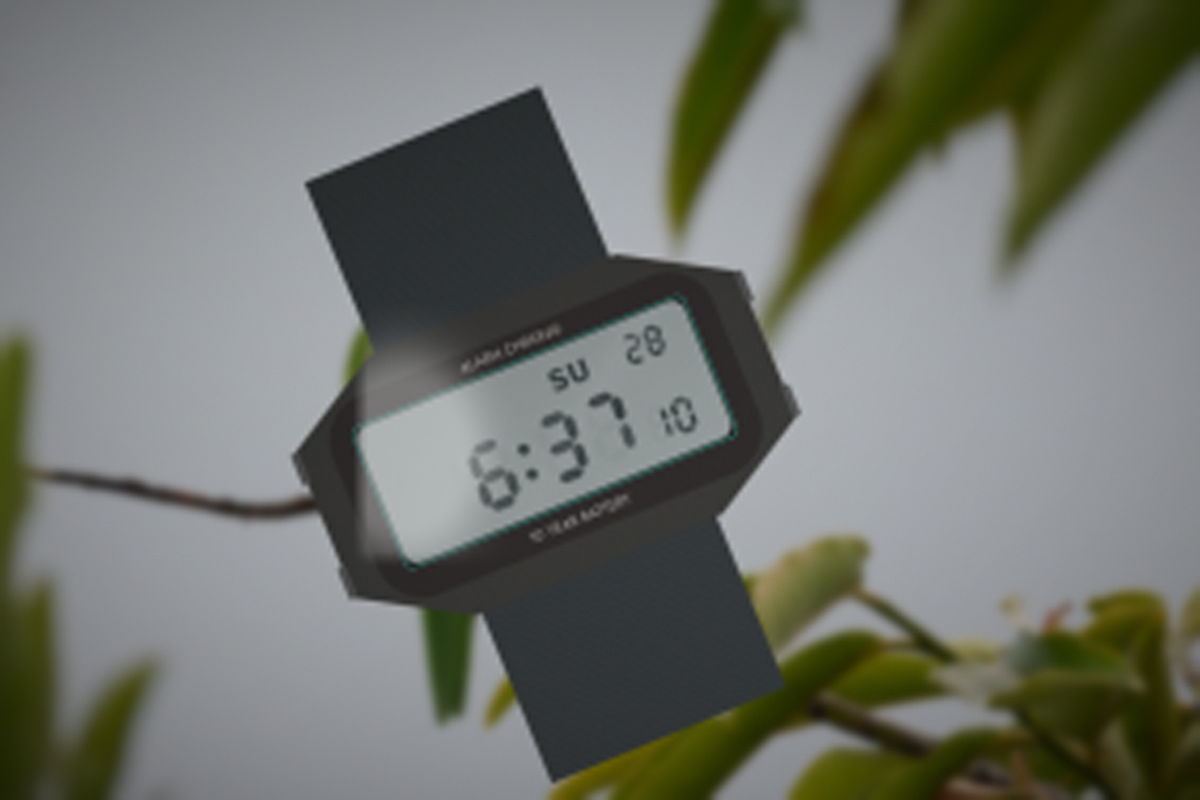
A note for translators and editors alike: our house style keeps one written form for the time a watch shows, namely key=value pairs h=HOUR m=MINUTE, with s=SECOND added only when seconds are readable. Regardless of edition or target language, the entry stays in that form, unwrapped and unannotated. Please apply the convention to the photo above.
h=6 m=37 s=10
